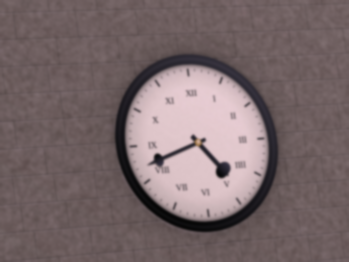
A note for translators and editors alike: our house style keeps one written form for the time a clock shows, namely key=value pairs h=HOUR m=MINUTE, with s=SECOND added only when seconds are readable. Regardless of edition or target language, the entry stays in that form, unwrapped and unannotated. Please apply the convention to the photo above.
h=4 m=42
